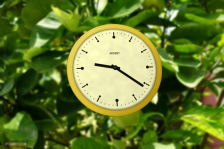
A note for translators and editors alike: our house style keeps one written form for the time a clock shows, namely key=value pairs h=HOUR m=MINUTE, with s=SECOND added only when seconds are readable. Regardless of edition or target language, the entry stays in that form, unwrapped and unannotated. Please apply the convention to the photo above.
h=9 m=21
